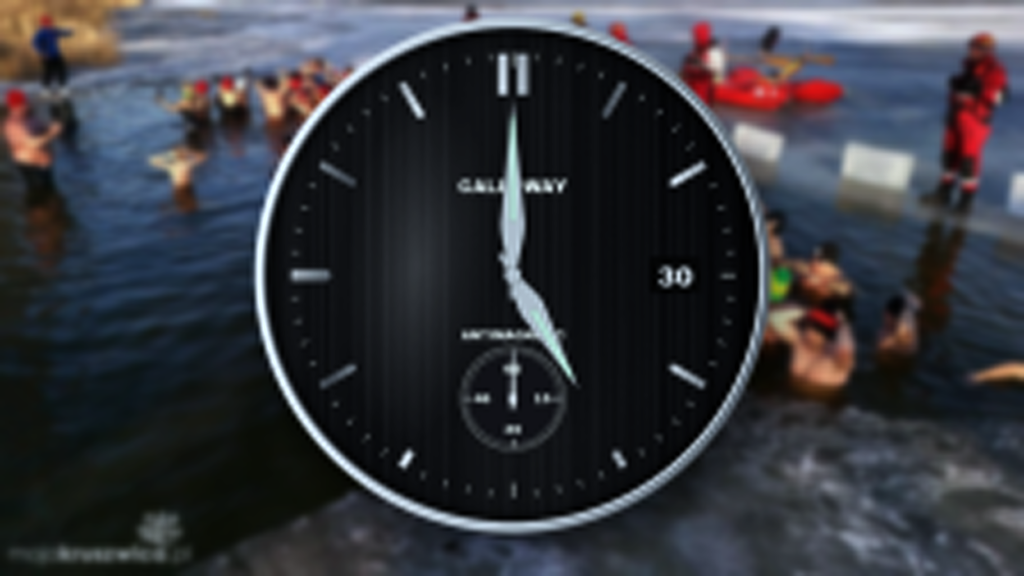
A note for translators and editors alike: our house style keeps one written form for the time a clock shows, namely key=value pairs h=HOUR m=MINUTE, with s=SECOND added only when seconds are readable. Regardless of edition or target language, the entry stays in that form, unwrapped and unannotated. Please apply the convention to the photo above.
h=5 m=0
